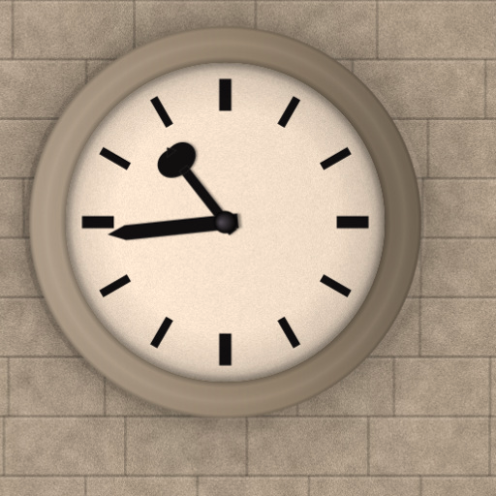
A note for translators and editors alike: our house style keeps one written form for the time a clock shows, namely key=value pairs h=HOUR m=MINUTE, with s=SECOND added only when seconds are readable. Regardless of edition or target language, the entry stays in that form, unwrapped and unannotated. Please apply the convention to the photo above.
h=10 m=44
